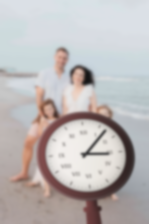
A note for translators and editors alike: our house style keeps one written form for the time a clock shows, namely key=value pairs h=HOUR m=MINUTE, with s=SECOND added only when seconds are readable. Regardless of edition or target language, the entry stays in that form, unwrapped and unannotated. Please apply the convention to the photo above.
h=3 m=7
